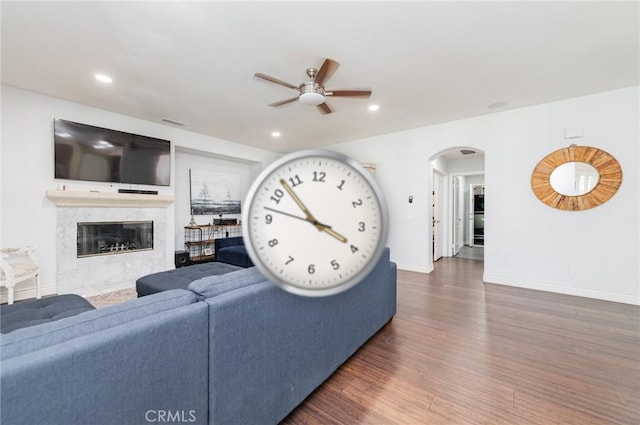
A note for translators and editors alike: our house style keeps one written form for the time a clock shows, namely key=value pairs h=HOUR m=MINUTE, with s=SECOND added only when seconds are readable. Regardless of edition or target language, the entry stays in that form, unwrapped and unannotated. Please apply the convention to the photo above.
h=3 m=52 s=47
